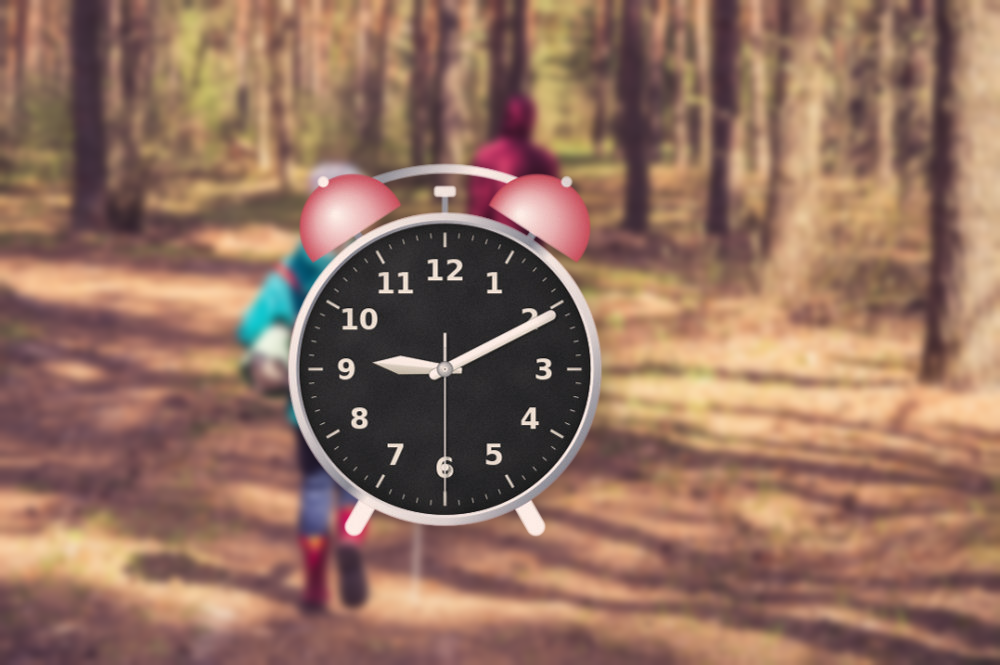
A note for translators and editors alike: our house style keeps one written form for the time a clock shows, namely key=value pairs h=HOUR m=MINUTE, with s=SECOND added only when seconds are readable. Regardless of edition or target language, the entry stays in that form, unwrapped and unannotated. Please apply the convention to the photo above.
h=9 m=10 s=30
